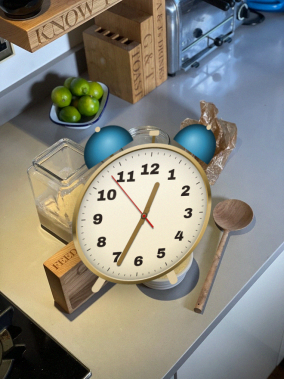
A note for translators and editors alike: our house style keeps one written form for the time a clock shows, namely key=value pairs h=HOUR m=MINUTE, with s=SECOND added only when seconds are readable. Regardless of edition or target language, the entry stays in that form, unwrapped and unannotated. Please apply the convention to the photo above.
h=12 m=33 s=53
